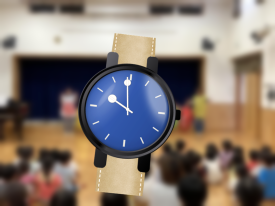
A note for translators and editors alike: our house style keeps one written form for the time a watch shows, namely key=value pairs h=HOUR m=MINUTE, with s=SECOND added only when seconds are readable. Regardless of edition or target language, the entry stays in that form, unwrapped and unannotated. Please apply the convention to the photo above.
h=9 m=59
